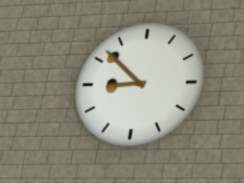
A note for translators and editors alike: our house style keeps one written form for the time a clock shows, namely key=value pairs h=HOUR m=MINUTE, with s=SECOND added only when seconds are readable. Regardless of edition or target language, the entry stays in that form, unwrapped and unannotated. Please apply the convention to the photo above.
h=8 m=52
